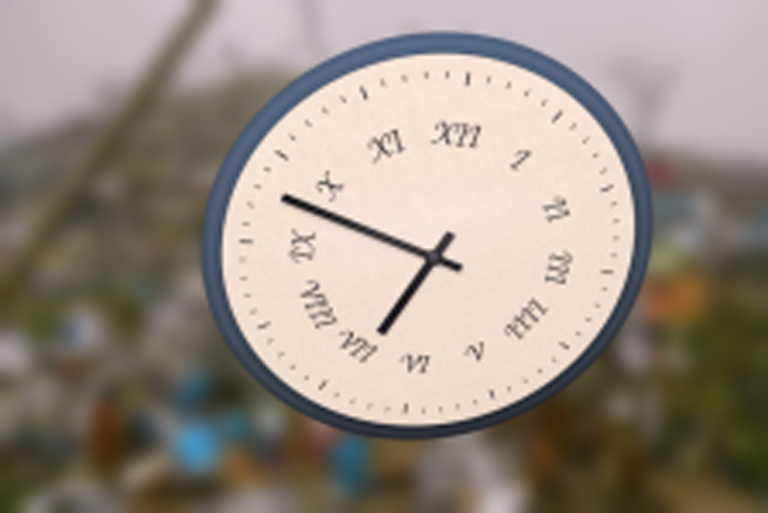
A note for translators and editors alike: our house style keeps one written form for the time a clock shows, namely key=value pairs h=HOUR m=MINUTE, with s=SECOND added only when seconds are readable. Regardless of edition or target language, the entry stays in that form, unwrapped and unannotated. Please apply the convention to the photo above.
h=6 m=48
